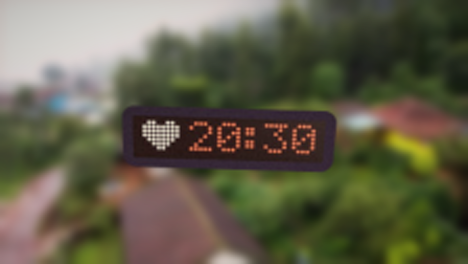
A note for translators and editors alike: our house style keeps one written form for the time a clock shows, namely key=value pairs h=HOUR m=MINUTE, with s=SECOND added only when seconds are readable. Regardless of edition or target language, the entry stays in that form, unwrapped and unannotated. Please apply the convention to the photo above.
h=20 m=30
